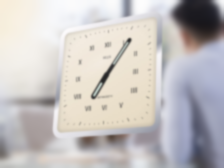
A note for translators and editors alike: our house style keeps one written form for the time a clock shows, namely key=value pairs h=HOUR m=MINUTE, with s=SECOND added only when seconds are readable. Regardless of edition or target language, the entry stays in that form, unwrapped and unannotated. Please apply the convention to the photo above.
h=7 m=6
